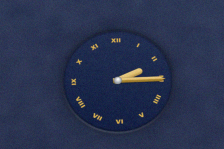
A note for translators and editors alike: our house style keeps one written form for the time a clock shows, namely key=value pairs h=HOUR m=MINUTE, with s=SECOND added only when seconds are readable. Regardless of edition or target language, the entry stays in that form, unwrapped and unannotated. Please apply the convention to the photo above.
h=2 m=15
